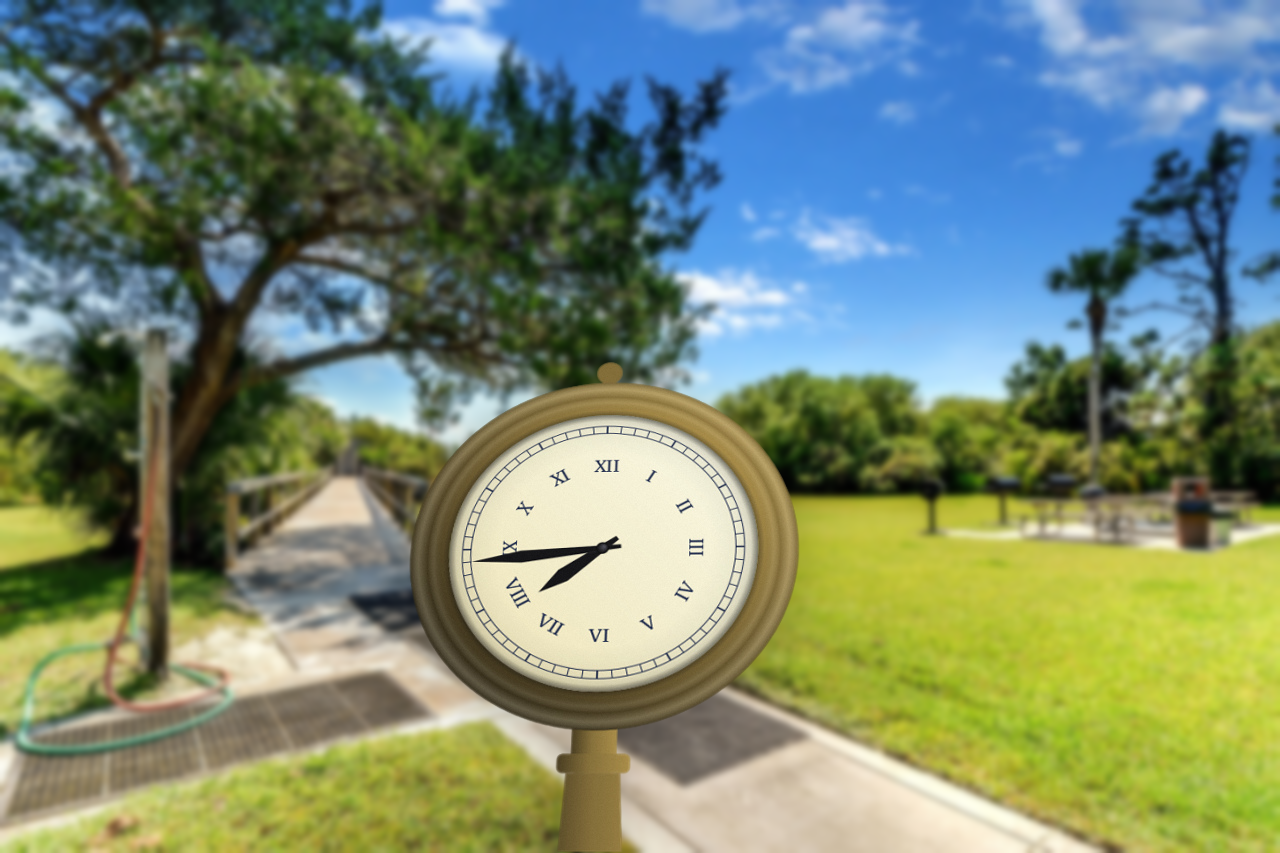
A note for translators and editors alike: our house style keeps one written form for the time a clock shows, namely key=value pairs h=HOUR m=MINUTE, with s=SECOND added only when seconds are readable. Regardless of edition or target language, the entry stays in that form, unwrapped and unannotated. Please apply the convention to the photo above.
h=7 m=44
